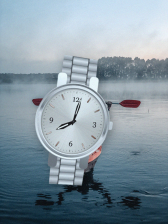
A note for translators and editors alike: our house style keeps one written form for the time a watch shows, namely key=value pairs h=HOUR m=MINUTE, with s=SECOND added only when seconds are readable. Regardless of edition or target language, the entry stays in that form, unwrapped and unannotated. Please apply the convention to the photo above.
h=8 m=2
